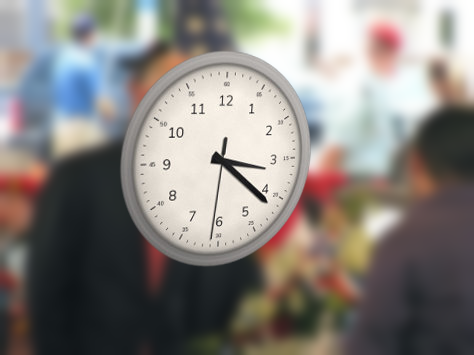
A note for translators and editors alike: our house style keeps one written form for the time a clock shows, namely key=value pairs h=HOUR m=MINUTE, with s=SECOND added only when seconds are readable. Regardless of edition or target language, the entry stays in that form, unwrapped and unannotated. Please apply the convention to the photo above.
h=3 m=21 s=31
